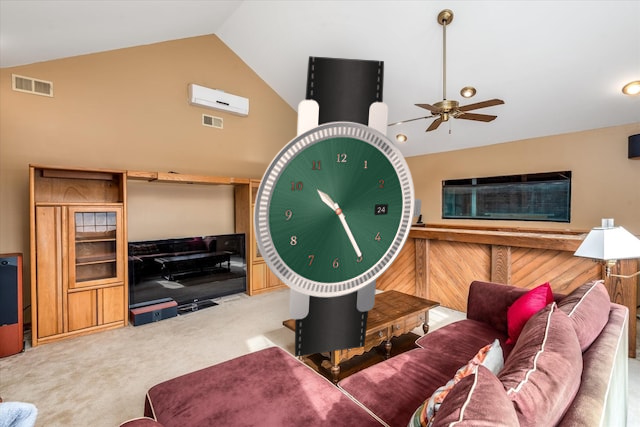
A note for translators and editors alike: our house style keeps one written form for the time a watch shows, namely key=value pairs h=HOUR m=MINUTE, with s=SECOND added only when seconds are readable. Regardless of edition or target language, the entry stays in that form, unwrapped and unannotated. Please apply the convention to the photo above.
h=10 m=25
